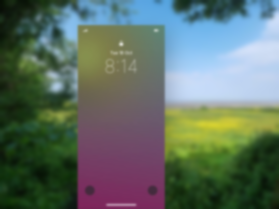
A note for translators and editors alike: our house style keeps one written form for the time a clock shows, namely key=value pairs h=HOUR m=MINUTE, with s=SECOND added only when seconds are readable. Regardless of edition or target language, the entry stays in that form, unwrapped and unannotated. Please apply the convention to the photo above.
h=8 m=14
